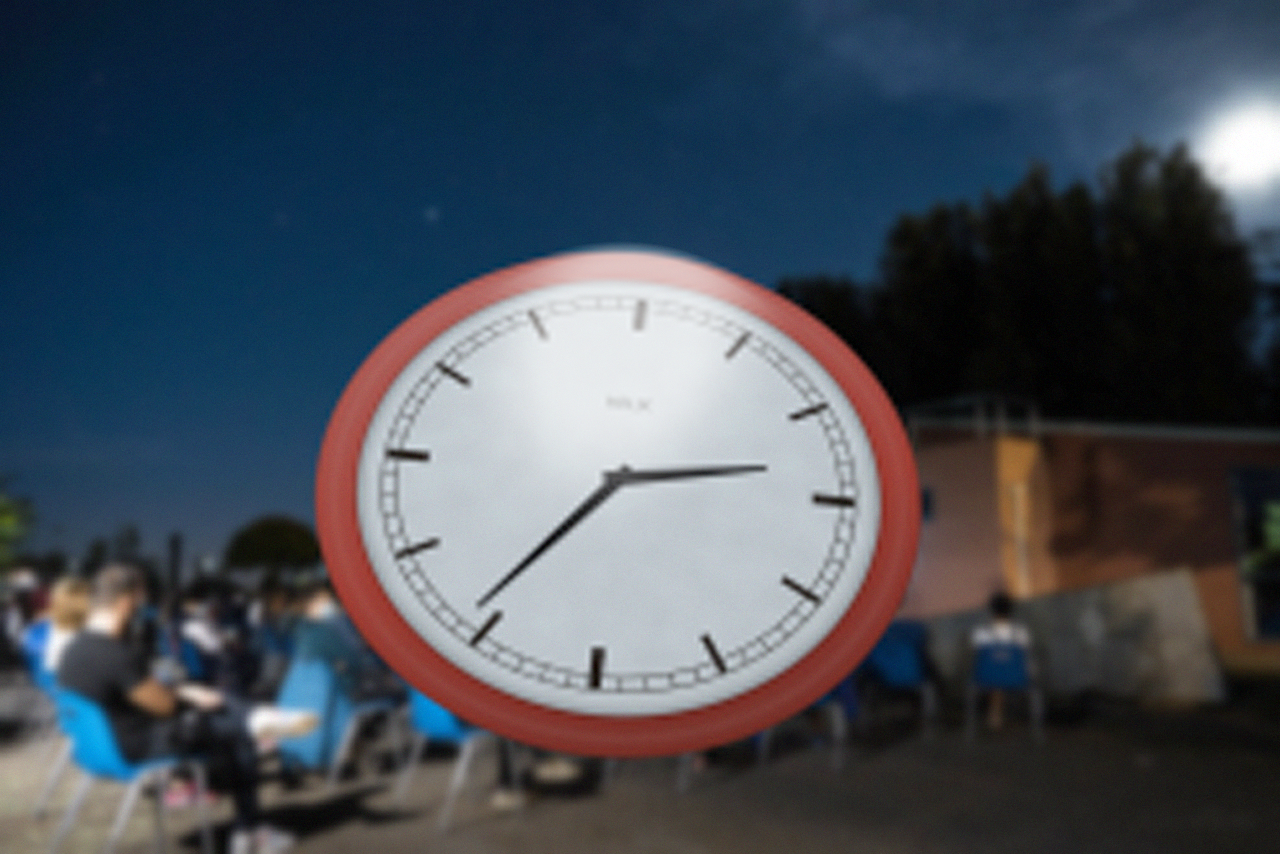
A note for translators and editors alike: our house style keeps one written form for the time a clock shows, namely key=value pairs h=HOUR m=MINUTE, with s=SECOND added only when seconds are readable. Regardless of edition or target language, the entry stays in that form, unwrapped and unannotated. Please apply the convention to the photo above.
h=2 m=36
